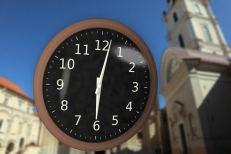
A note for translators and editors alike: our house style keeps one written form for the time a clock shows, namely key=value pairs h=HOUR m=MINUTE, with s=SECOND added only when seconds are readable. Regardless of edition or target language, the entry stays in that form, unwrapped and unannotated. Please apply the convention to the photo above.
h=6 m=2
